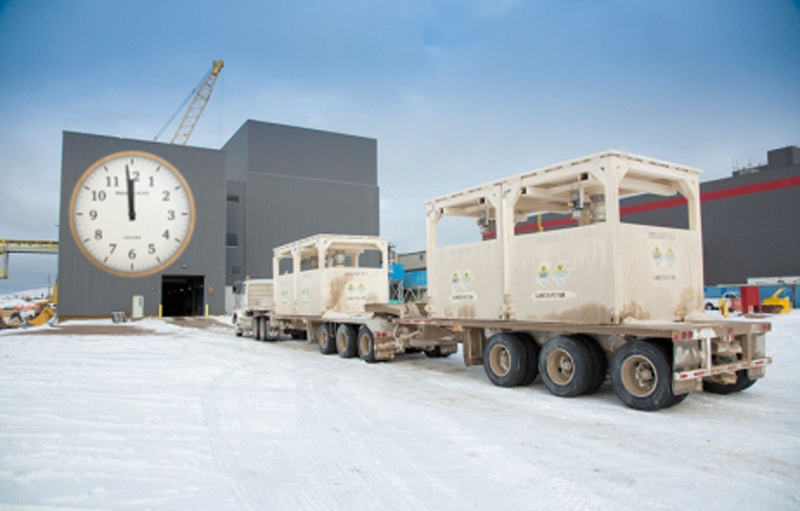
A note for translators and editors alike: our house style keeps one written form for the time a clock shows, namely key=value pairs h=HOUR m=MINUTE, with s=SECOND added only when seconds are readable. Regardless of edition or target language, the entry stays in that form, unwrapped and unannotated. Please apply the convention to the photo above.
h=11 m=59
